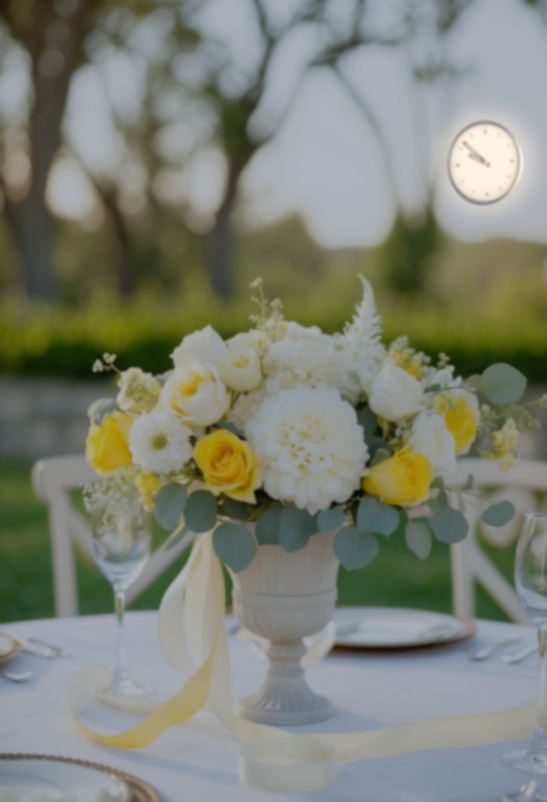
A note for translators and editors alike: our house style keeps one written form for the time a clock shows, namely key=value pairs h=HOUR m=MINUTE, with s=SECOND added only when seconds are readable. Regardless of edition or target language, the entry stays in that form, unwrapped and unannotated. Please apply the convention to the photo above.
h=9 m=52
